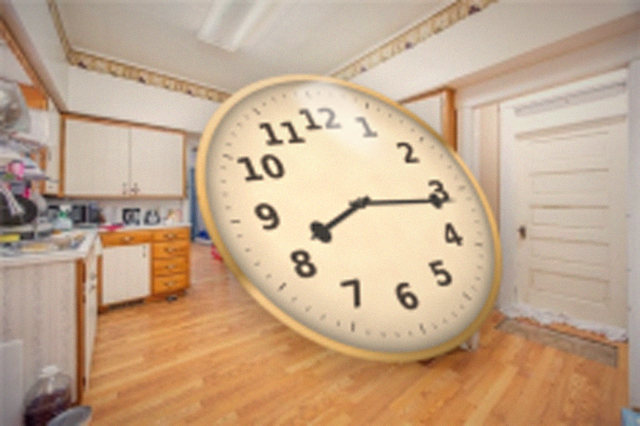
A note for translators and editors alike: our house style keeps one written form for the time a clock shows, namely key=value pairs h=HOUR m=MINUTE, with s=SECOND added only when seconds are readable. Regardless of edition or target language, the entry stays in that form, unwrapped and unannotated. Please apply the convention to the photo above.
h=8 m=16
